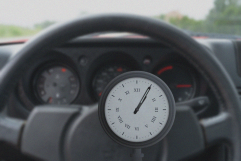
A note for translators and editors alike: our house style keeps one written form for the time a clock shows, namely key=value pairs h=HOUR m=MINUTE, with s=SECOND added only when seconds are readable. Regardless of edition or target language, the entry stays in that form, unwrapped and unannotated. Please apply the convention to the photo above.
h=1 m=5
